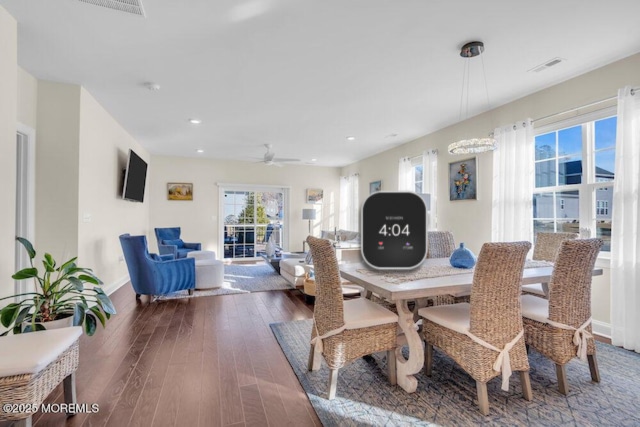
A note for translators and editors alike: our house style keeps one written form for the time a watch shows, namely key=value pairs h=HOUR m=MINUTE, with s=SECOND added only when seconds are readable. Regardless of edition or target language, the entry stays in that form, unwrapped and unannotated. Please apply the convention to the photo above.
h=4 m=4
